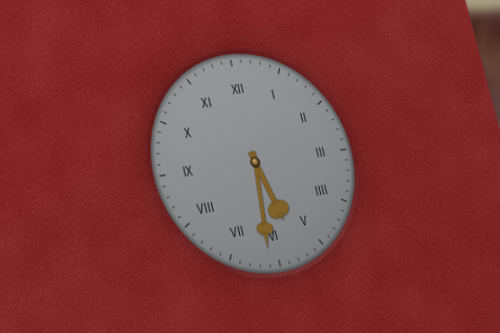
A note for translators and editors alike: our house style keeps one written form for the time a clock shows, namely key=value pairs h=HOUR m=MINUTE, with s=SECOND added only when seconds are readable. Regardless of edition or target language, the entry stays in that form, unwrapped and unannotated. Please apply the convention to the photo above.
h=5 m=31
